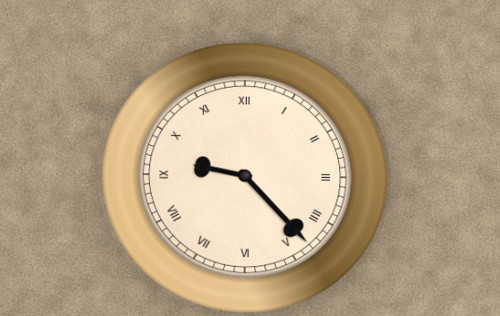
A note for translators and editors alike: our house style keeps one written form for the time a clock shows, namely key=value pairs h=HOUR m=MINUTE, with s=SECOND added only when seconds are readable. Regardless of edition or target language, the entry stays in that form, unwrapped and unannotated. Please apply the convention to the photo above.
h=9 m=23
